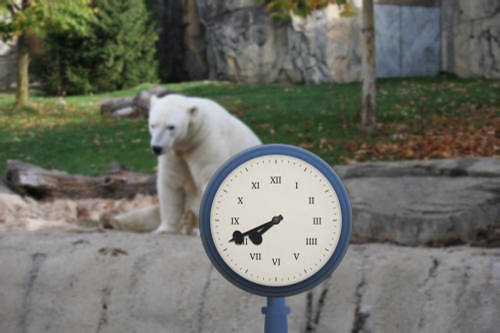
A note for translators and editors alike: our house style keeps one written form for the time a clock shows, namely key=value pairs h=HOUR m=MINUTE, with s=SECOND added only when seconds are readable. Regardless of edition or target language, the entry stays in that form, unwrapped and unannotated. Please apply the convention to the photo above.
h=7 m=41
